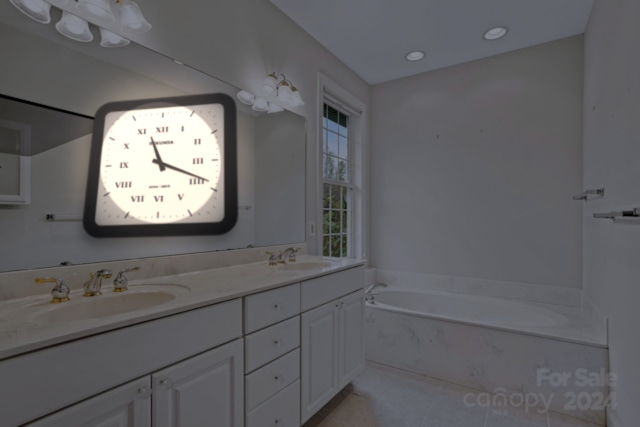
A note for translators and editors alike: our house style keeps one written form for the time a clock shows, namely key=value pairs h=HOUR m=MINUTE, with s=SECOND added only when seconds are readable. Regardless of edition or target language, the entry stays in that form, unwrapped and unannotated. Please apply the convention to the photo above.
h=11 m=19
